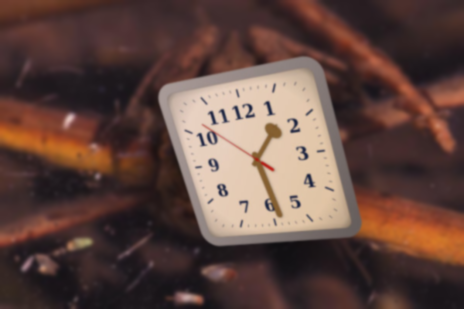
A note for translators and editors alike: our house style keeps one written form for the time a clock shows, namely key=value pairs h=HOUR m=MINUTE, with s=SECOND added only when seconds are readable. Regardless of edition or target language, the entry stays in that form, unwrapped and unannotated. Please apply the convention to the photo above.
h=1 m=28 s=52
